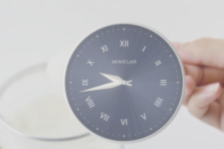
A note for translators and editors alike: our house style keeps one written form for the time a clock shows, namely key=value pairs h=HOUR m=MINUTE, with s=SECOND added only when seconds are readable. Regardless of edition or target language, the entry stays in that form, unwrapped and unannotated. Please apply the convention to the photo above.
h=9 m=43
